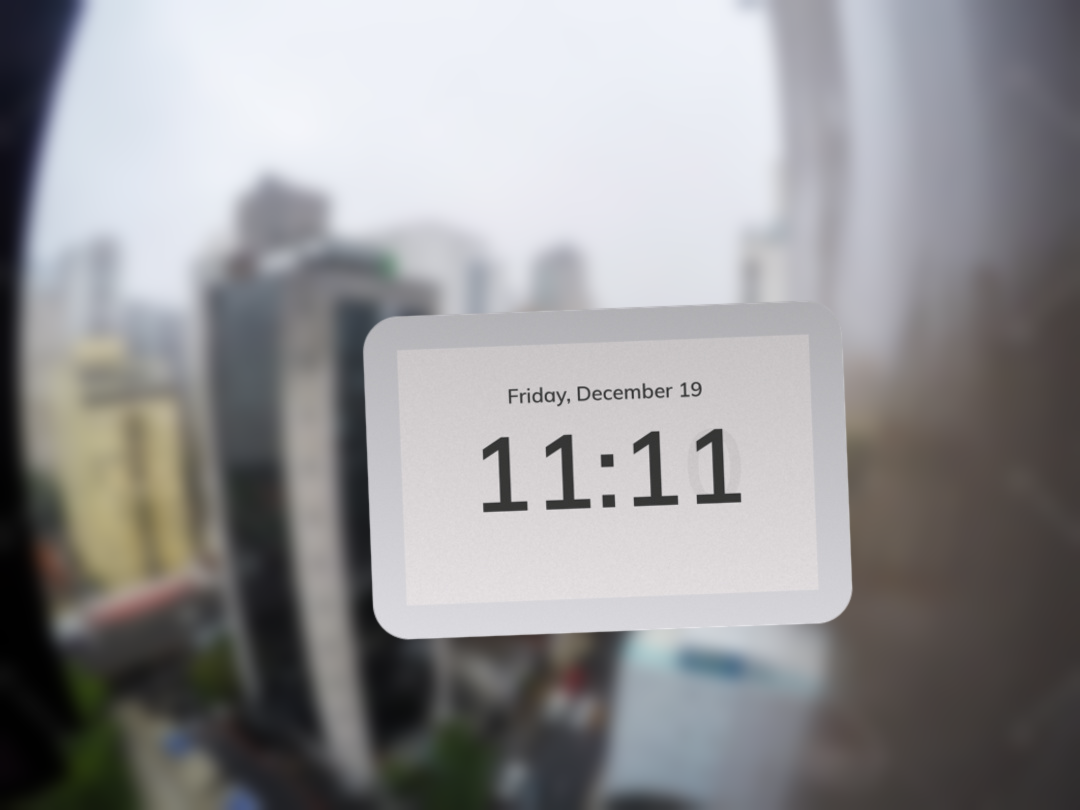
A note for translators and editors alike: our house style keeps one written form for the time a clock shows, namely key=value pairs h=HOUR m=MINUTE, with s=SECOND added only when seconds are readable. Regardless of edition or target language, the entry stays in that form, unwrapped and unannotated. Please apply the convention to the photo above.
h=11 m=11
